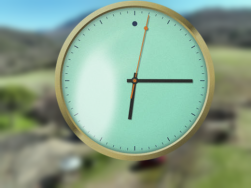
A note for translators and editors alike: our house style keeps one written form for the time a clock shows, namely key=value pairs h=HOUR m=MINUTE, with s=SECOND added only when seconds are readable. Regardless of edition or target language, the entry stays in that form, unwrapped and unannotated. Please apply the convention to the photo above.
h=6 m=15 s=2
